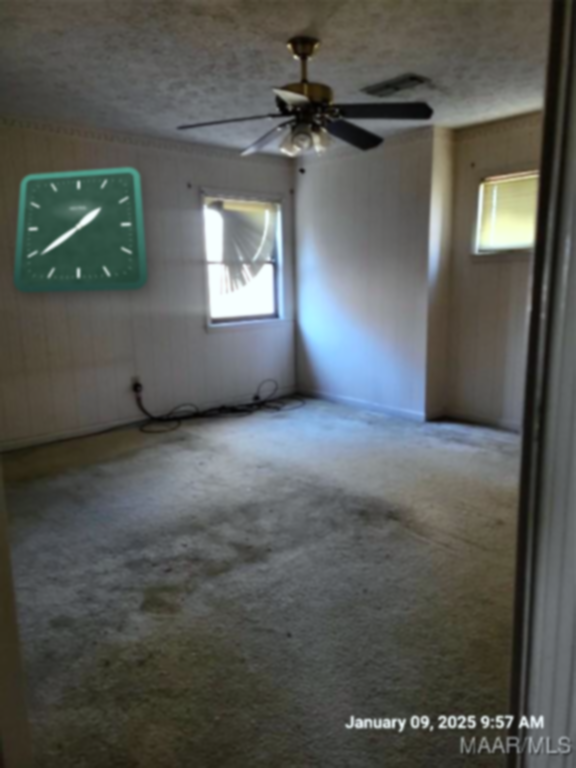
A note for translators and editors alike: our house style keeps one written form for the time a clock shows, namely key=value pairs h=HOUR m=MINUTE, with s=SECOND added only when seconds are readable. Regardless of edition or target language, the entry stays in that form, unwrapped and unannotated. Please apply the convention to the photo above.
h=1 m=39
